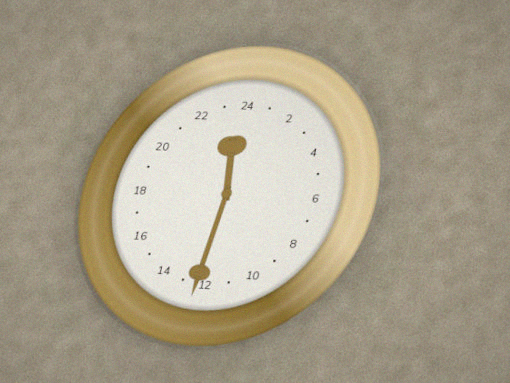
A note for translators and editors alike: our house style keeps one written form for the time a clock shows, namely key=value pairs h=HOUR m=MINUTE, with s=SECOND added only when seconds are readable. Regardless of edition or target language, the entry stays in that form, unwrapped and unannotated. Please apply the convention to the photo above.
h=23 m=31
